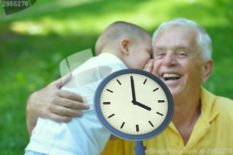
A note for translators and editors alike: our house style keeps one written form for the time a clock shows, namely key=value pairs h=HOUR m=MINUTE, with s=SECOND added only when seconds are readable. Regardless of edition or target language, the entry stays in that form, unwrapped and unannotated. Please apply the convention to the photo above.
h=4 m=0
